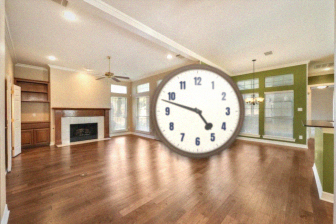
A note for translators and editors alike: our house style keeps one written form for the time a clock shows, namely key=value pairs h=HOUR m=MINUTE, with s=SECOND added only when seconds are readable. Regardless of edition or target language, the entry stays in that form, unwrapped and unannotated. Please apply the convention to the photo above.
h=4 m=48
